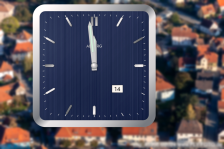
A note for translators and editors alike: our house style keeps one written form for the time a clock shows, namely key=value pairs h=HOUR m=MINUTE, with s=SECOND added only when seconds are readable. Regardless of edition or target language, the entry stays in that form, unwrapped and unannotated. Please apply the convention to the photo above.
h=11 m=59
